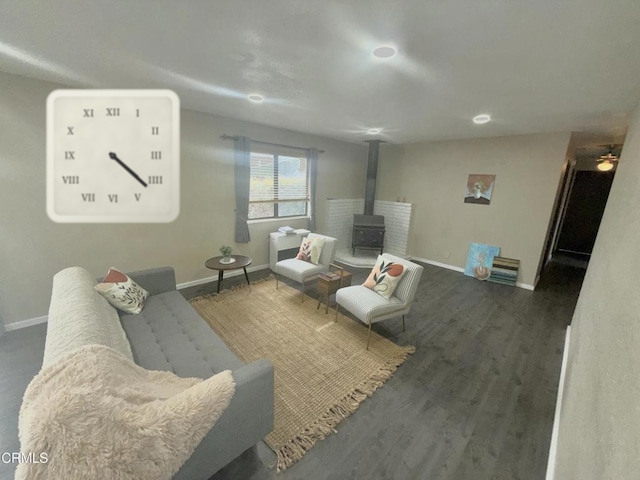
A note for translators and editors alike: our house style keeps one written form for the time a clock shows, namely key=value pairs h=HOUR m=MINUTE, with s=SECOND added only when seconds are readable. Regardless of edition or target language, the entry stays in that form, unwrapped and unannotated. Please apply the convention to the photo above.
h=4 m=22
